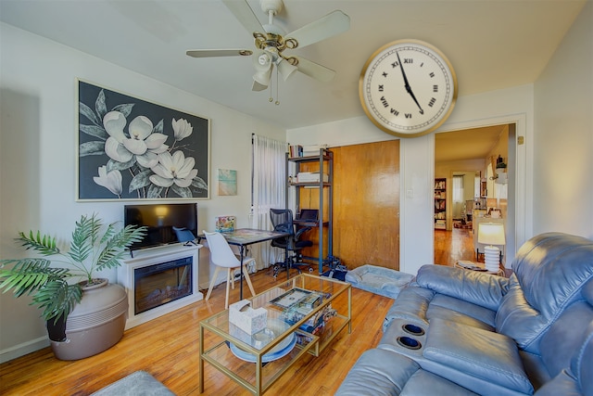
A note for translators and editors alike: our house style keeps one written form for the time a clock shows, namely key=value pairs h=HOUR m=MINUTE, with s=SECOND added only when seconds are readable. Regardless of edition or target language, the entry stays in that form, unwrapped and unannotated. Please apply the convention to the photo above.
h=4 m=57
